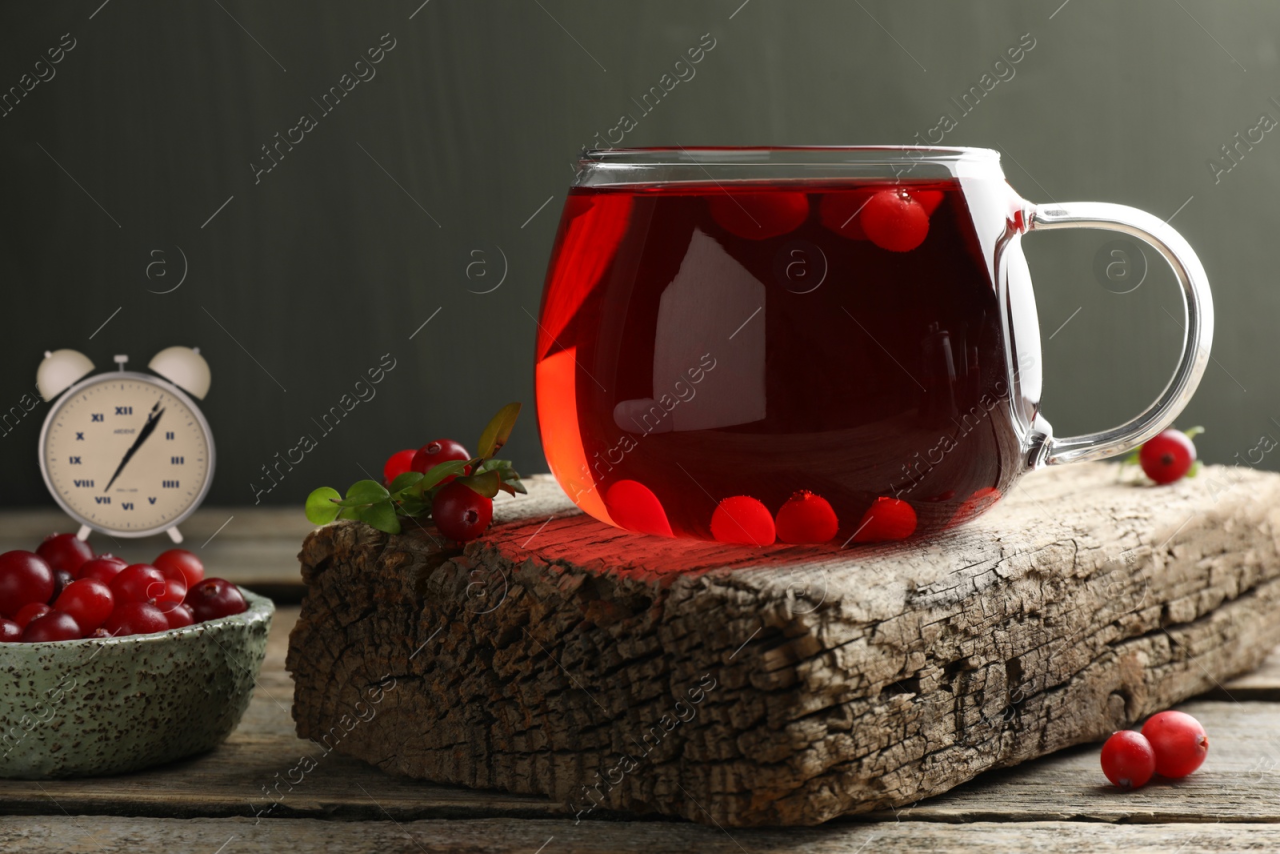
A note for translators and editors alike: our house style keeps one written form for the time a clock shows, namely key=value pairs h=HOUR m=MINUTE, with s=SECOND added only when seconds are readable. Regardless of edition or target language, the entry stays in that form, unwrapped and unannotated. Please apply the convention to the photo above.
h=7 m=6 s=5
